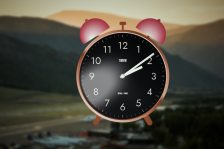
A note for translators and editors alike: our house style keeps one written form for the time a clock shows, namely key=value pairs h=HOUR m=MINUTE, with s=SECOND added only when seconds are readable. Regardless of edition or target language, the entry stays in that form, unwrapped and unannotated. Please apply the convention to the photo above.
h=2 m=9
